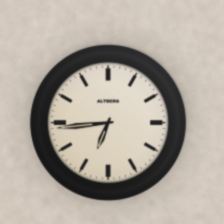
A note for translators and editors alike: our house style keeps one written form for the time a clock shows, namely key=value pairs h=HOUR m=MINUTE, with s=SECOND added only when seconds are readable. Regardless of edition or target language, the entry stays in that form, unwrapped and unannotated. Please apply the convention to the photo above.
h=6 m=44
